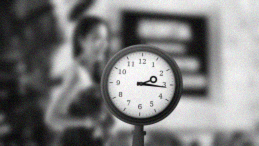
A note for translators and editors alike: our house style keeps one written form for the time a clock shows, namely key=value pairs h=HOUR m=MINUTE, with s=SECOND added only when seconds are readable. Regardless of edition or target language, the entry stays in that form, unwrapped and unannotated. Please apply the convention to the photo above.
h=2 m=16
